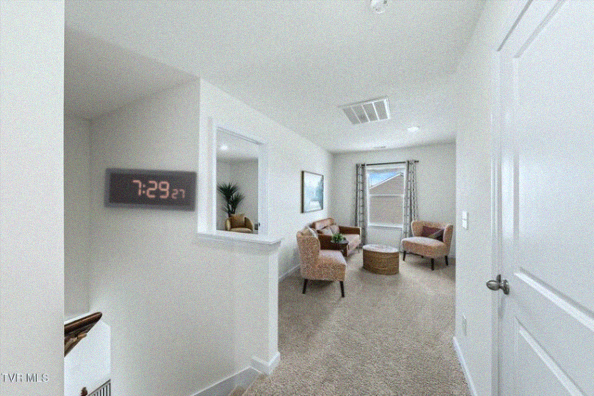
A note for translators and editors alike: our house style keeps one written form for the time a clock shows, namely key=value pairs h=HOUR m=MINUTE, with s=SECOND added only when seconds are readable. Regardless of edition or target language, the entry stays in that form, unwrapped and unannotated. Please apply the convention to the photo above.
h=7 m=29 s=27
